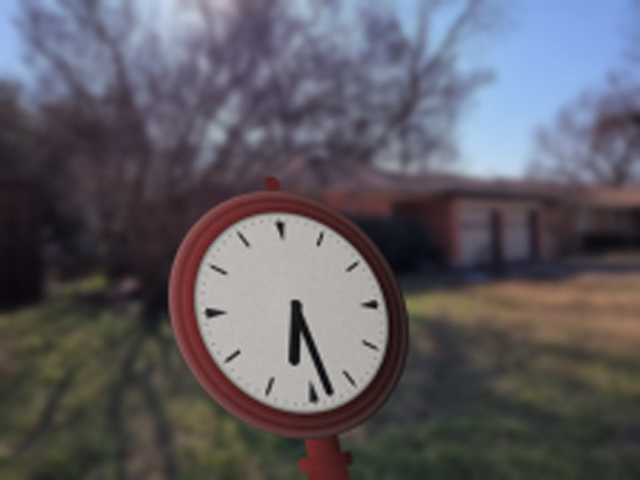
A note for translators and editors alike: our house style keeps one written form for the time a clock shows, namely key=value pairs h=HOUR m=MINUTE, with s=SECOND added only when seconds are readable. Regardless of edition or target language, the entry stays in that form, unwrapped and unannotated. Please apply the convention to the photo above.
h=6 m=28
